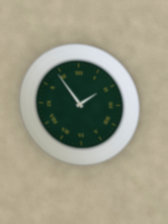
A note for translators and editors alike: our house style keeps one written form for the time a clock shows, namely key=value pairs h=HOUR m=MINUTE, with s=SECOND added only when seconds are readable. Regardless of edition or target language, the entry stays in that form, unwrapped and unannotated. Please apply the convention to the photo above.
h=1 m=54
